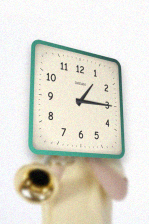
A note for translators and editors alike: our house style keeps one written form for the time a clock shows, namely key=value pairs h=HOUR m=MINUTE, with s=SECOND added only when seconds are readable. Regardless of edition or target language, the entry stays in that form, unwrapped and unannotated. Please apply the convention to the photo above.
h=1 m=15
